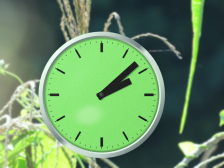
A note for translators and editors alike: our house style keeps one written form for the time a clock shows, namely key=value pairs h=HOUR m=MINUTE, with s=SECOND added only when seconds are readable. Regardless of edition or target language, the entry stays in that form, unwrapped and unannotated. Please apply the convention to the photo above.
h=2 m=8
